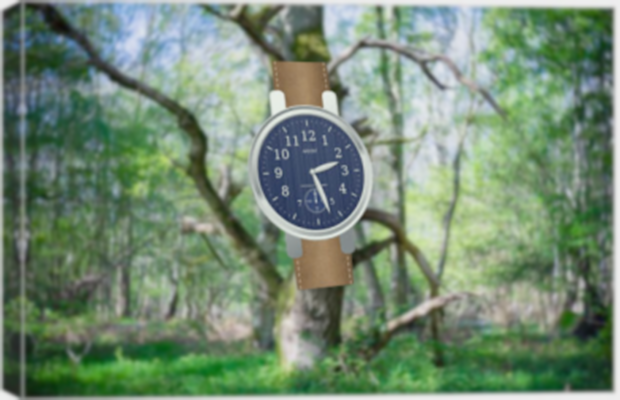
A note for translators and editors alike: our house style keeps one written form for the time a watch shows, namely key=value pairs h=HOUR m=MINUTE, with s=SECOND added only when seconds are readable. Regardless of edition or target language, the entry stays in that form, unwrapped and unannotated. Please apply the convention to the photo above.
h=2 m=27
